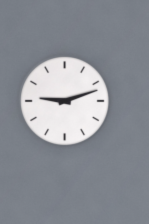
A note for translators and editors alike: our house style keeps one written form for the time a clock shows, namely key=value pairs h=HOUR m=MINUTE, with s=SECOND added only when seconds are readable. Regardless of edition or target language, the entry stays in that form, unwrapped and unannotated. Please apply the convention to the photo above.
h=9 m=12
